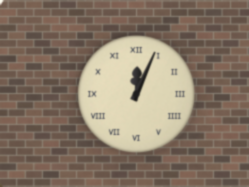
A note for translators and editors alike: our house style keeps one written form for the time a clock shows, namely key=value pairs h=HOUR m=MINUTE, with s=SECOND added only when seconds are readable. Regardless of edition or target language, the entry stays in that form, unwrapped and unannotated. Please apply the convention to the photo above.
h=12 m=4
